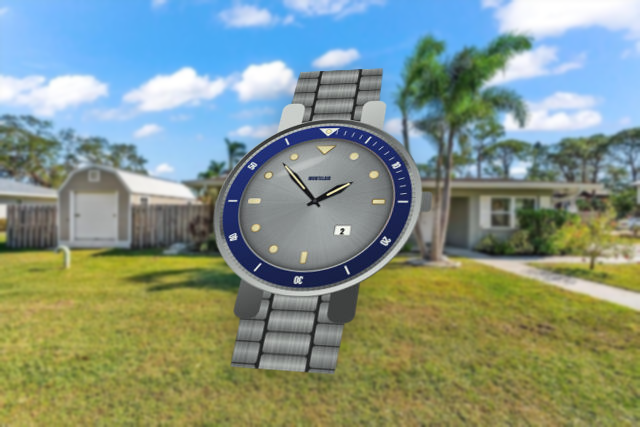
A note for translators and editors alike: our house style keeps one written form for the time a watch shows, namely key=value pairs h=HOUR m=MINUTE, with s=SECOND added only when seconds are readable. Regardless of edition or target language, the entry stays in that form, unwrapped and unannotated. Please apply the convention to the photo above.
h=1 m=53
